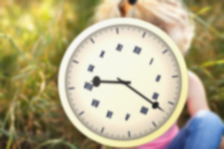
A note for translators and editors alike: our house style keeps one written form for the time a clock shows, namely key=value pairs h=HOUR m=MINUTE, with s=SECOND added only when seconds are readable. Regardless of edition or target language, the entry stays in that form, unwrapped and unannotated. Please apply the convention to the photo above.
h=8 m=17
